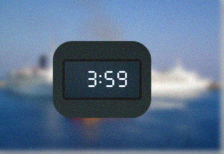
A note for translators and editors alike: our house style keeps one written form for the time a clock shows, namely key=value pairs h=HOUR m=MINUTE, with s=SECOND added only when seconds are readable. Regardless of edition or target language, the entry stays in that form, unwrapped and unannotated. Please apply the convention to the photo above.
h=3 m=59
